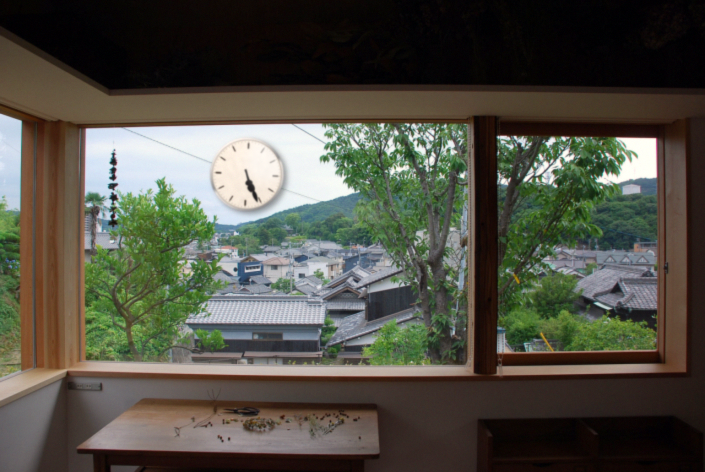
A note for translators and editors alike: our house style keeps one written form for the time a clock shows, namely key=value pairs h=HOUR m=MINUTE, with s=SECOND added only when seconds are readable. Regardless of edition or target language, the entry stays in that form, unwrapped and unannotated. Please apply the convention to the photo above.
h=5 m=26
